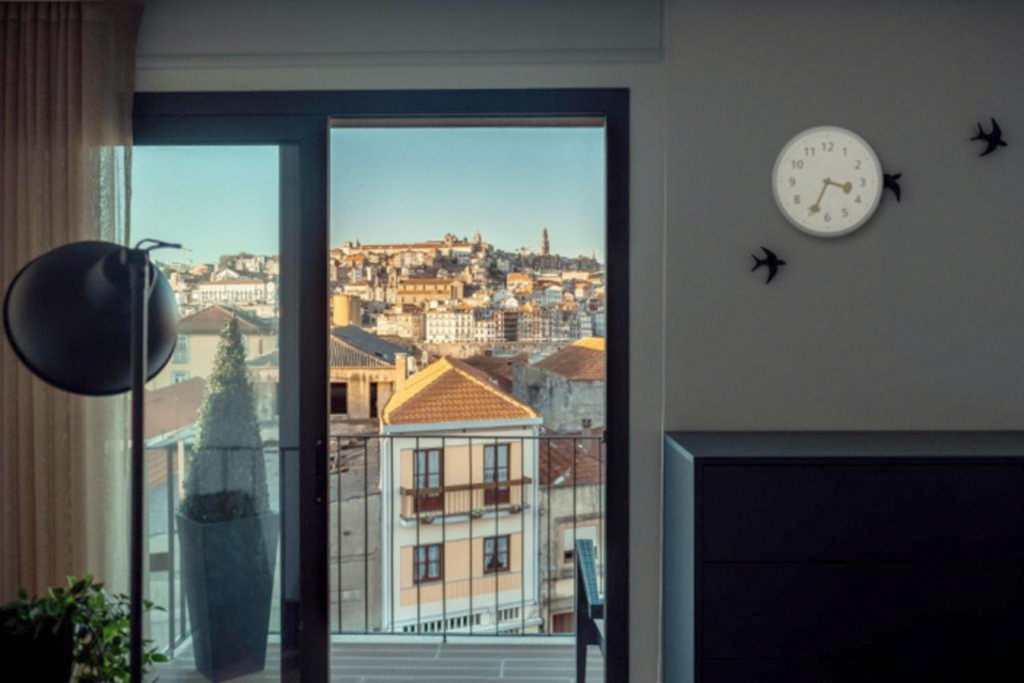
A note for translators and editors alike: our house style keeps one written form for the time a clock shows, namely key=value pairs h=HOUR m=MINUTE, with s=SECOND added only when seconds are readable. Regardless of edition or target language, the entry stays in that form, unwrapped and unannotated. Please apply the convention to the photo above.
h=3 m=34
